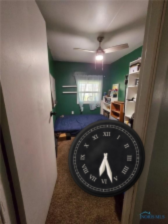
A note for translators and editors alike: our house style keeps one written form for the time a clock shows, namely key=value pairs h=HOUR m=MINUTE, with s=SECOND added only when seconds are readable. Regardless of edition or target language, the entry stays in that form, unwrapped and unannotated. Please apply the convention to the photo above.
h=6 m=27
